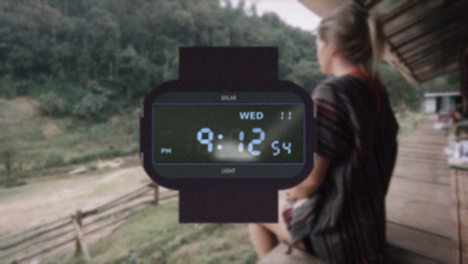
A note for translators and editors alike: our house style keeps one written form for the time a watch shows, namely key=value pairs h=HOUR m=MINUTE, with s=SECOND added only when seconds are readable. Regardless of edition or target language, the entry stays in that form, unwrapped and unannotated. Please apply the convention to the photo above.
h=9 m=12 s=54
